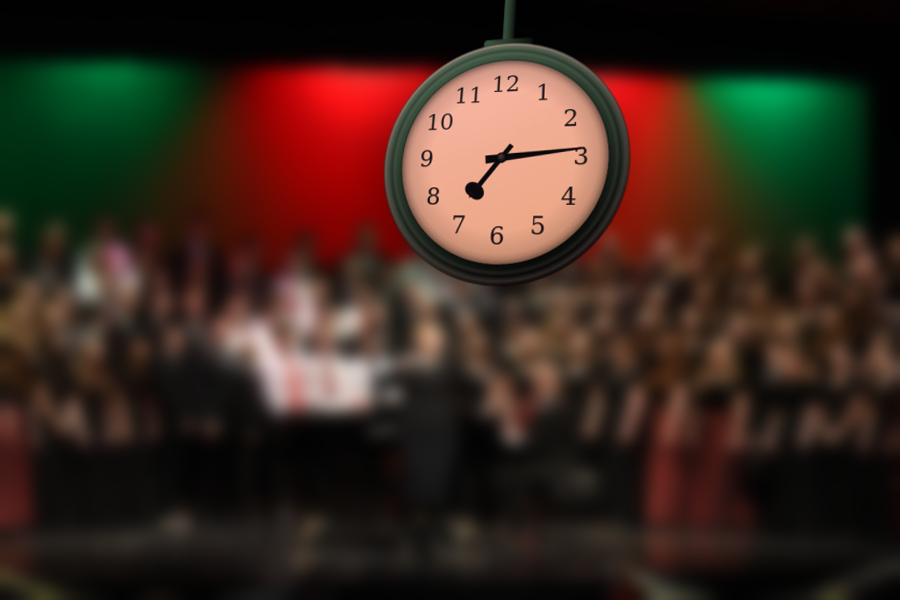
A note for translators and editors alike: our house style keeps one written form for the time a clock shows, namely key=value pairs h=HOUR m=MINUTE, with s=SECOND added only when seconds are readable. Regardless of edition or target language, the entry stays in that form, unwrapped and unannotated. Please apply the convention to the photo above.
h=7 m=14
